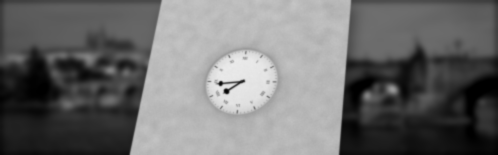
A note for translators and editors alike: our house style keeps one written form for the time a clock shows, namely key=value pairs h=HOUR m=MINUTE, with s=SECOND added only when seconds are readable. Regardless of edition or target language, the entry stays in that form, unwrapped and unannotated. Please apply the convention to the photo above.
h=7 m=44
